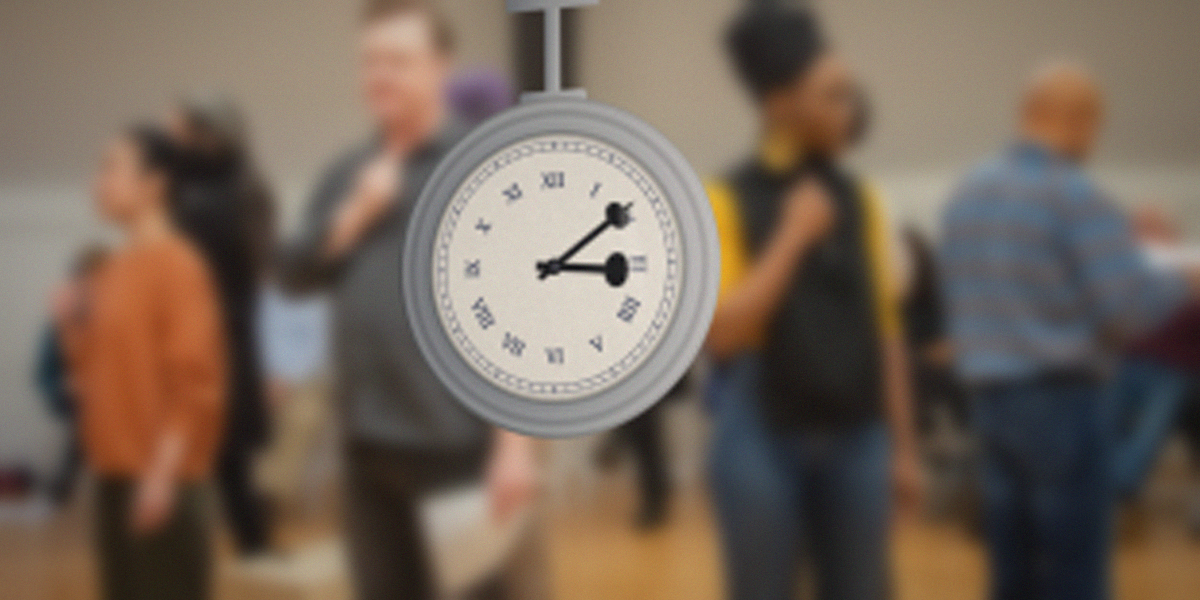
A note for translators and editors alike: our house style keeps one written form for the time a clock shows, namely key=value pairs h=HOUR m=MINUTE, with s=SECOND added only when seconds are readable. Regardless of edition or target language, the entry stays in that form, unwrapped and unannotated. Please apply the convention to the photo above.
h=3 m=9
